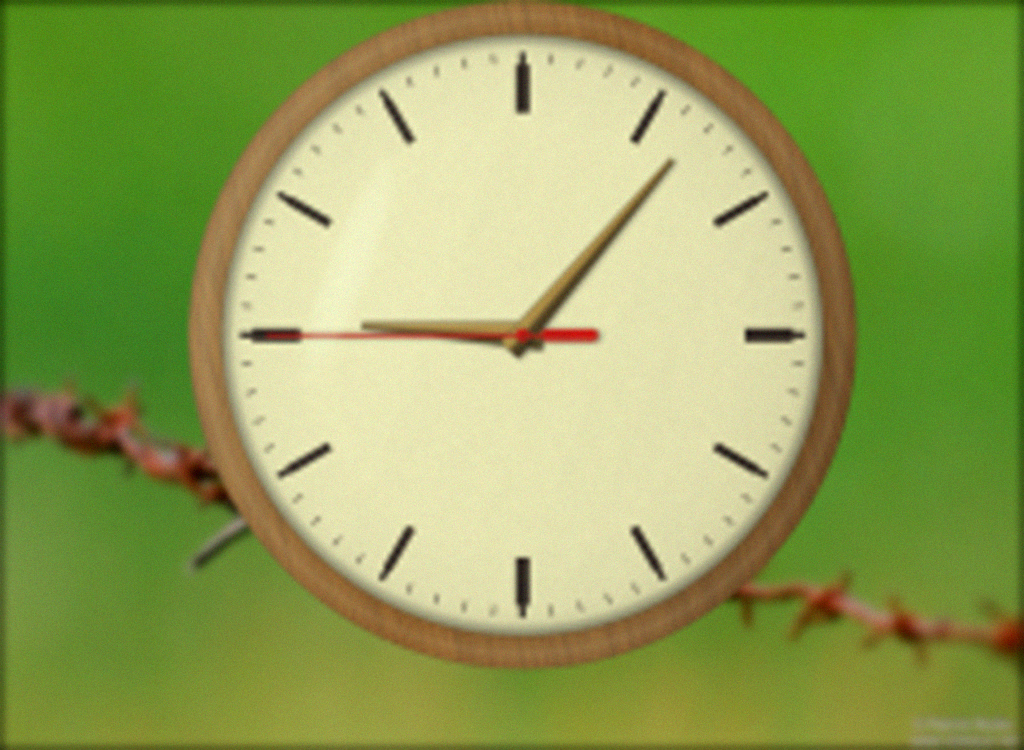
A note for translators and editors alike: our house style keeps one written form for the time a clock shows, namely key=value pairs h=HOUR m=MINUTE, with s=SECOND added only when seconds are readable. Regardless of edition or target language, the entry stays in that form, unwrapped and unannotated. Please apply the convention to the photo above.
h=9 m=6 s=45
